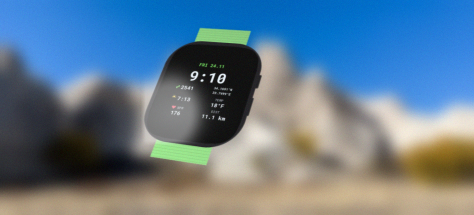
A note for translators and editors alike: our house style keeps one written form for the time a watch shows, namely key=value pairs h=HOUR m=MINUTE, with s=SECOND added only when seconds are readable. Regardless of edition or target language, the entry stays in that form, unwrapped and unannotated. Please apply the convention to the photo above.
h=9 m=10
